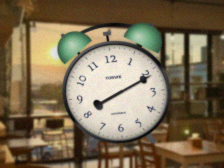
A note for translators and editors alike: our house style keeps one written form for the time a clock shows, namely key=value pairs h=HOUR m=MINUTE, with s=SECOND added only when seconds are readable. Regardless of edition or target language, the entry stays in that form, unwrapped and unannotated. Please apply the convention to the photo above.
h=8 m=11
